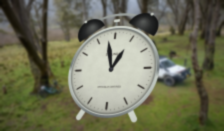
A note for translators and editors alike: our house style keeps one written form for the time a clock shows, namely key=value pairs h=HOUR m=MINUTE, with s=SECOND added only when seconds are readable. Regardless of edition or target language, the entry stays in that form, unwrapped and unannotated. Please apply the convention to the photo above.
h=12 m=58
